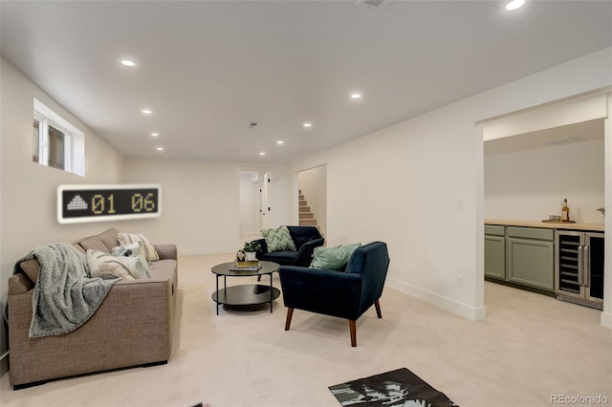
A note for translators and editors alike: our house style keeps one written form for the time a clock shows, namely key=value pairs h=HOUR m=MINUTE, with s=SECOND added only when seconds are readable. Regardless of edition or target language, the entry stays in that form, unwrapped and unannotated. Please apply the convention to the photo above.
h=1 m=6
